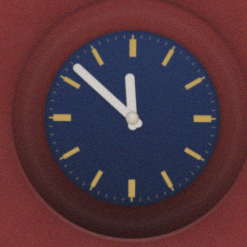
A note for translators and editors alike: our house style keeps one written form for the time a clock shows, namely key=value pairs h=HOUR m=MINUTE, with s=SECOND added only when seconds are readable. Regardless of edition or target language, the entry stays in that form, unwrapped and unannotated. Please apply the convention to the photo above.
h=11 m=52
